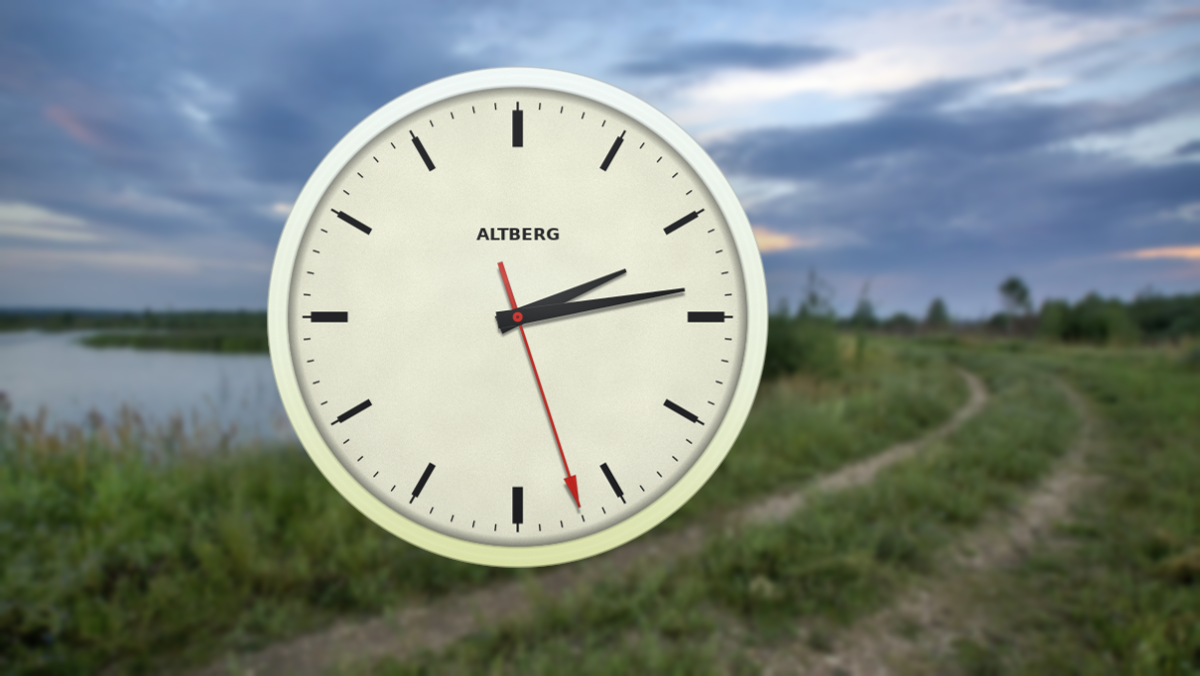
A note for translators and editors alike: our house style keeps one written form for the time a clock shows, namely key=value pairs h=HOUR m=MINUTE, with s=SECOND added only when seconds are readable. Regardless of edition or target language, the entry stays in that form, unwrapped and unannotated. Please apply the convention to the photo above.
h=2 m=13 s=27
